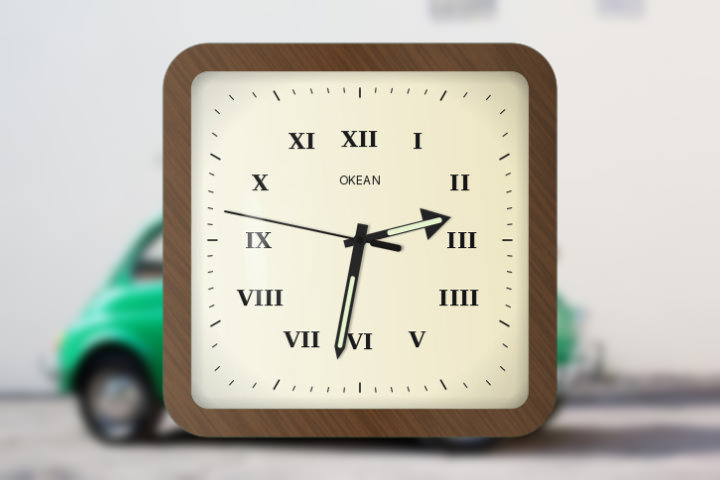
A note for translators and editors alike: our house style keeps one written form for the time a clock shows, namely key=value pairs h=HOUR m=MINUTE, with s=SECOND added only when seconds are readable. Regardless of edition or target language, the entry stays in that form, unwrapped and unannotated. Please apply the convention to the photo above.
h=2 m=31 s=47
